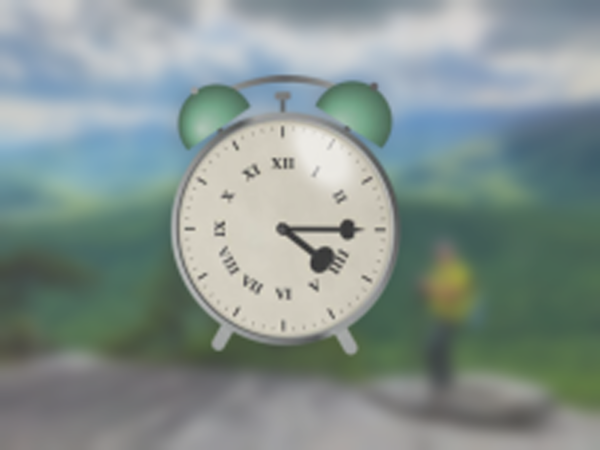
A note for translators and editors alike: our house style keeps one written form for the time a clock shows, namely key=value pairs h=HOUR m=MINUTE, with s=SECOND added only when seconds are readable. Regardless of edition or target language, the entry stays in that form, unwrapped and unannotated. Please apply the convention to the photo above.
h=4 m=15
